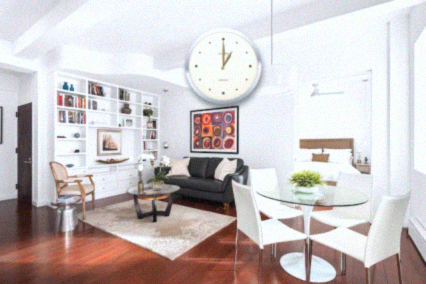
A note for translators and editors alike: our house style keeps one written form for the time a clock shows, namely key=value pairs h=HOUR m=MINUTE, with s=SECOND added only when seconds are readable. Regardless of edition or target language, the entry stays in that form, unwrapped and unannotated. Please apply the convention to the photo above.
h=1 m=0
